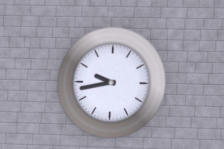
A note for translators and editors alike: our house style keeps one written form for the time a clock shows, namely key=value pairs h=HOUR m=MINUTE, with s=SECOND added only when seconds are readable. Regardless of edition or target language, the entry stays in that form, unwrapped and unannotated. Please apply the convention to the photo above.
h=9 m=43
